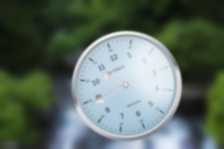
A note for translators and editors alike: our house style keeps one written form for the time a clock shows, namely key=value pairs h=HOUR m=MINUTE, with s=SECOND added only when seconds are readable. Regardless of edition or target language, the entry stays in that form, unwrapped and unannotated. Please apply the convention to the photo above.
h=10 m=44
